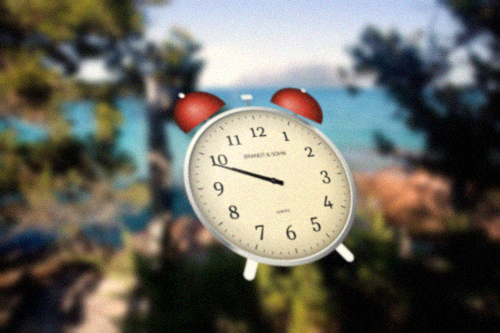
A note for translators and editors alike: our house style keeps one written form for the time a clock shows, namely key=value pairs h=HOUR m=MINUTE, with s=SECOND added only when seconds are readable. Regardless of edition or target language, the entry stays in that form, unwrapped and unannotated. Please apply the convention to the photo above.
h=9 m=49
